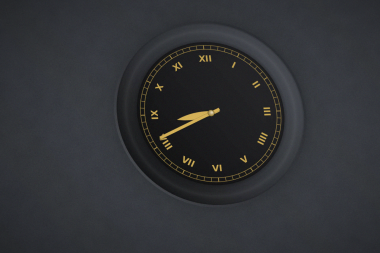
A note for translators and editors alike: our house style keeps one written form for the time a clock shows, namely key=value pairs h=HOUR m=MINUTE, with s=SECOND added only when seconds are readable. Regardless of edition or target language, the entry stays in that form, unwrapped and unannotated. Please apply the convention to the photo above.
h=8 m=41
